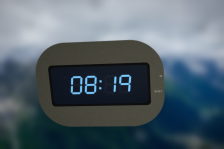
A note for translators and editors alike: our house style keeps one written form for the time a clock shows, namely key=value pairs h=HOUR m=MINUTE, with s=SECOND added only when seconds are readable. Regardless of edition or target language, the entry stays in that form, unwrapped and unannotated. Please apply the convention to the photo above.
h=8 m=19
